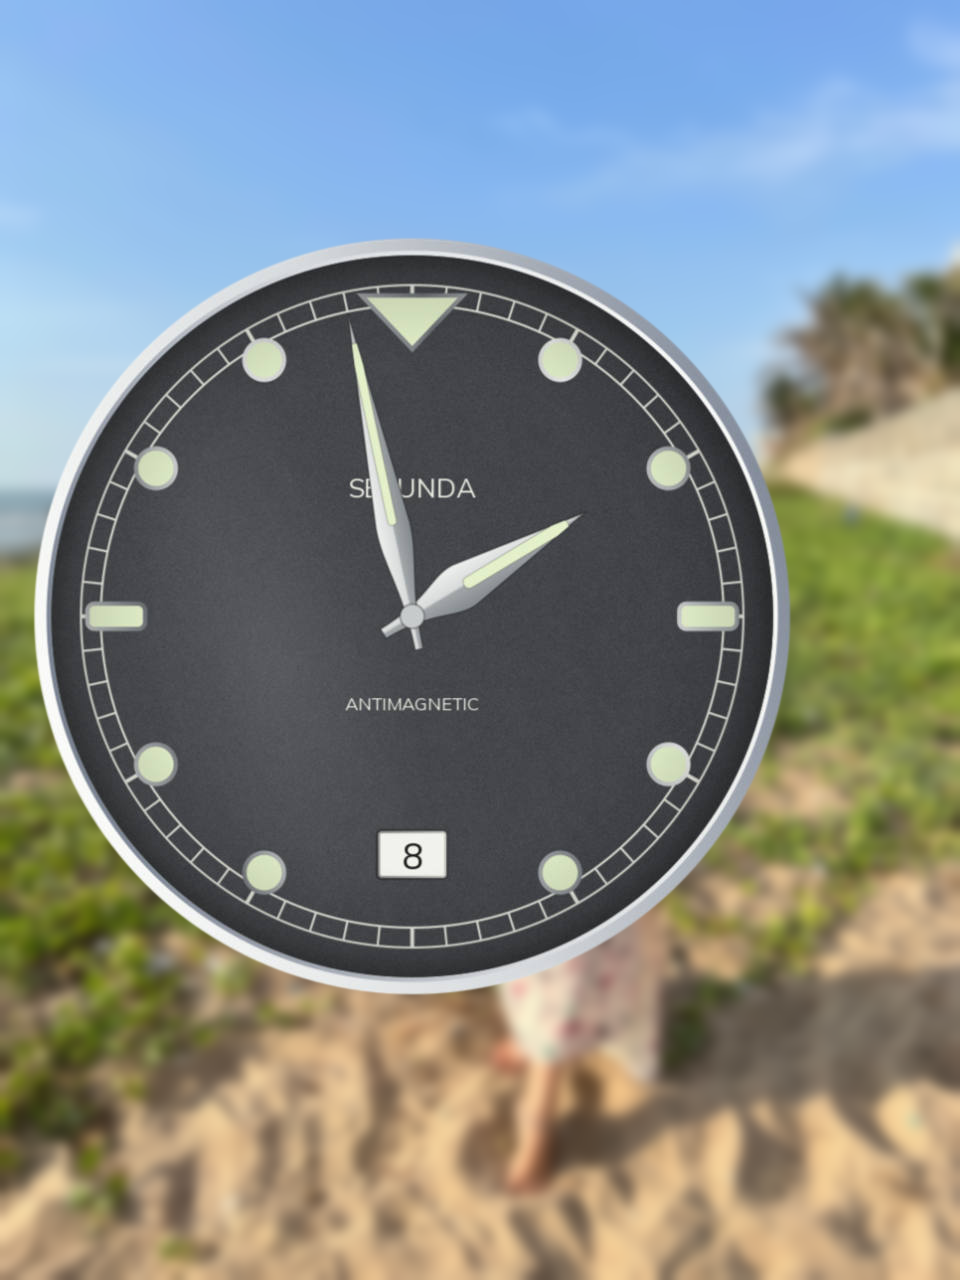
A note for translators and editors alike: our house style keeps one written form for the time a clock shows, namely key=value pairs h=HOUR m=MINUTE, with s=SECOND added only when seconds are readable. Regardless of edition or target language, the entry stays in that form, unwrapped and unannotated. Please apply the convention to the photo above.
h=1 m=58
